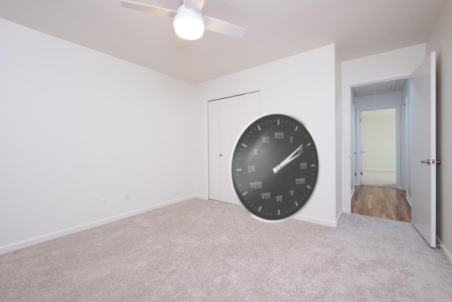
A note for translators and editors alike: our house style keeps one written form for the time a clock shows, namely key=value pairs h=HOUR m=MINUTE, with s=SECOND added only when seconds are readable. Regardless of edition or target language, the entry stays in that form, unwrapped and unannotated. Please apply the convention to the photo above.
h=2 m=9
